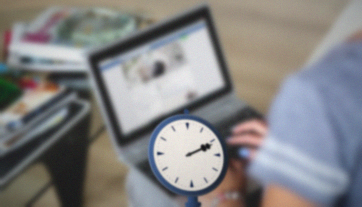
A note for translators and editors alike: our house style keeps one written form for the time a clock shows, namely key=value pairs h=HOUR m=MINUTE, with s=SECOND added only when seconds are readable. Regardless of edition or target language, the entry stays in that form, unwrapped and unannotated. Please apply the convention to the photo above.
h=2 m=11
